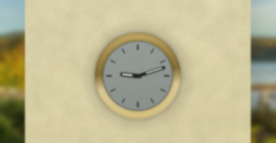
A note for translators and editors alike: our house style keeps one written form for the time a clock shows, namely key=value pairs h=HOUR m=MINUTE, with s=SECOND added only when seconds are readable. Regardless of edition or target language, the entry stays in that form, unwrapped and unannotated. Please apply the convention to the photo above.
h=9 m=12
